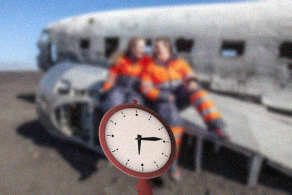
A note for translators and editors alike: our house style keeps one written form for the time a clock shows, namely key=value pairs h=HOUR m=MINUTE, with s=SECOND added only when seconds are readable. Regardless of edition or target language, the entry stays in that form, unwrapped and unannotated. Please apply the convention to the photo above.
h=6 m=14
